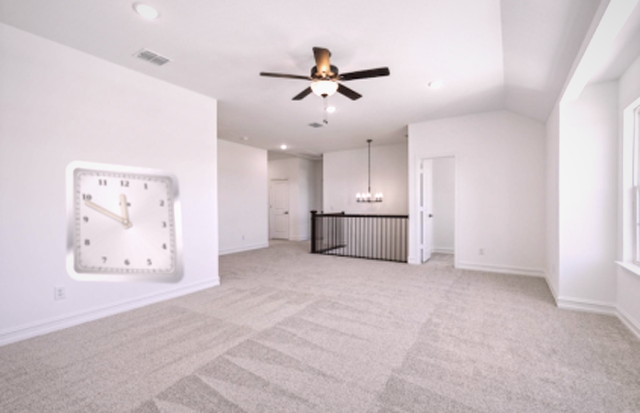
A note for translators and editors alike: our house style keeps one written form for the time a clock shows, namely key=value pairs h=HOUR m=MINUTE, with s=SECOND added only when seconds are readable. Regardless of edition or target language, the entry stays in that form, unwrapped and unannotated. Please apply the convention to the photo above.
h=11 m=49
